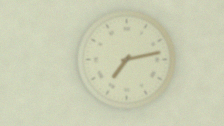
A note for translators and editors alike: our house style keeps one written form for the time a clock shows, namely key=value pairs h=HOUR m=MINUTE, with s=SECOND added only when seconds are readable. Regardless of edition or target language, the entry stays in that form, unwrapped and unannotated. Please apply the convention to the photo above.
h=7 m=13
